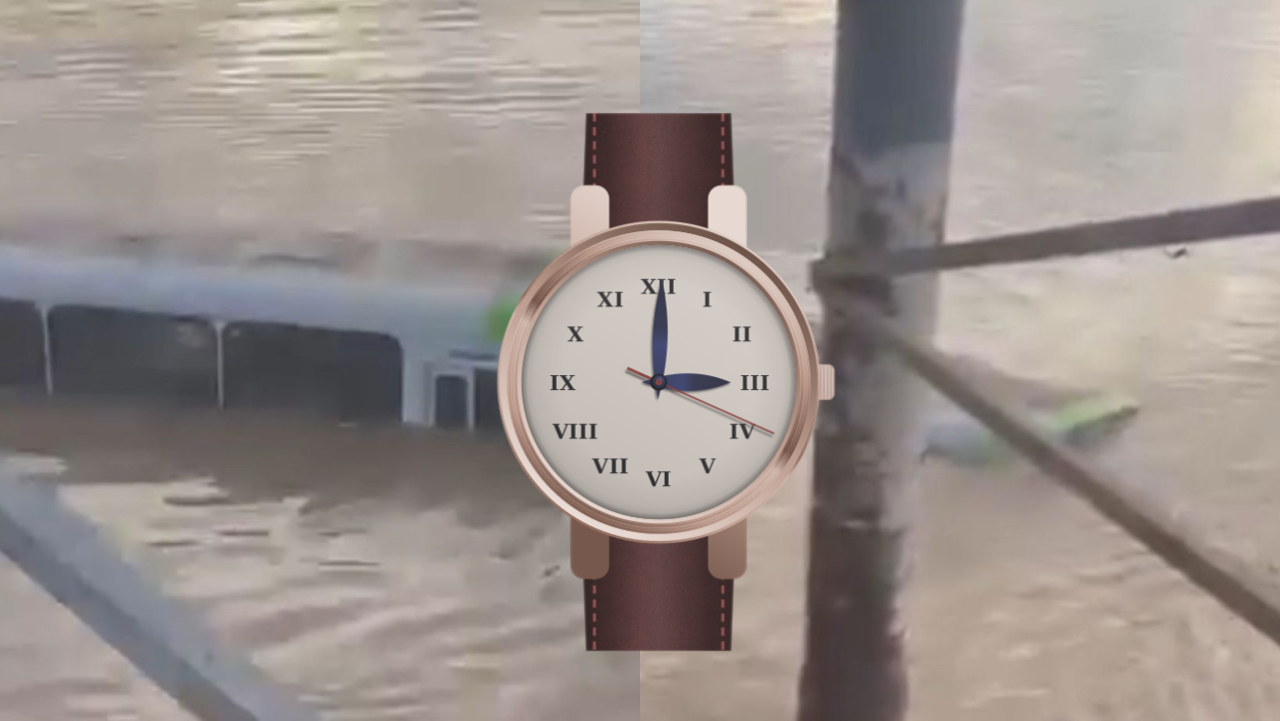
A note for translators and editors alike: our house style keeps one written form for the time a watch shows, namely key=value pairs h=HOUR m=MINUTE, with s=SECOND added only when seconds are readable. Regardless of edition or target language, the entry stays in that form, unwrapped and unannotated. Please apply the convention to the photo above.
h=3 m=0 s=19
